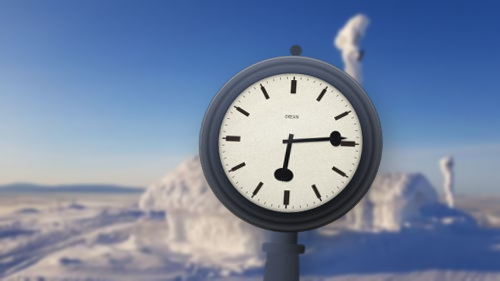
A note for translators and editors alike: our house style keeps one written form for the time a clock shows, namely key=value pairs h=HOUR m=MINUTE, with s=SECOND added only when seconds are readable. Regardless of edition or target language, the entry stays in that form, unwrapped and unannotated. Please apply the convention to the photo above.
h=6 m=14
